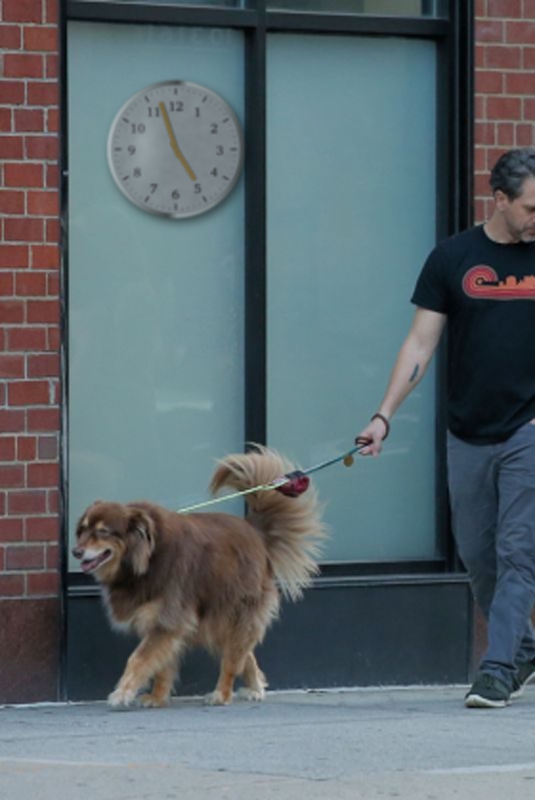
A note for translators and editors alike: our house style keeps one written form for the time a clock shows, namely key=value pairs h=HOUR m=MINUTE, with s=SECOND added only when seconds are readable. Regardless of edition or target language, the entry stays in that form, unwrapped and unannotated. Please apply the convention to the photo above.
h=4 m=57
